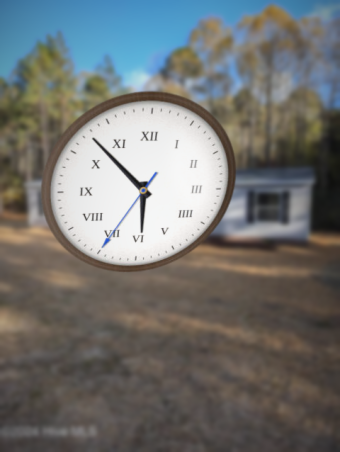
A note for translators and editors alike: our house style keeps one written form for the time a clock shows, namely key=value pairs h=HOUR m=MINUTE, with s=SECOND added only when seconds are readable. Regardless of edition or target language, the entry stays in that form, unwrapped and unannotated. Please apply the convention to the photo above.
h=5 m=52 s=35
